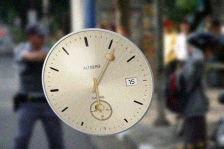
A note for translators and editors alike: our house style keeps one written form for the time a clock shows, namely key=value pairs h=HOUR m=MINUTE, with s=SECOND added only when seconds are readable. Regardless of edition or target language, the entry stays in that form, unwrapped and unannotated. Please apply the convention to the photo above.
h=6 m=6
